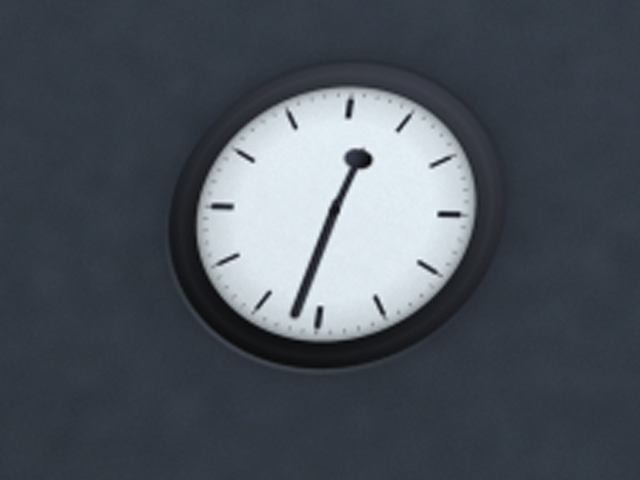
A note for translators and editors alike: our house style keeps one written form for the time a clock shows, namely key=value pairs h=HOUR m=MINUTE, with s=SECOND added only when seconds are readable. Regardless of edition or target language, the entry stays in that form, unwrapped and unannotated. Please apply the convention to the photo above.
h=12 m=32
